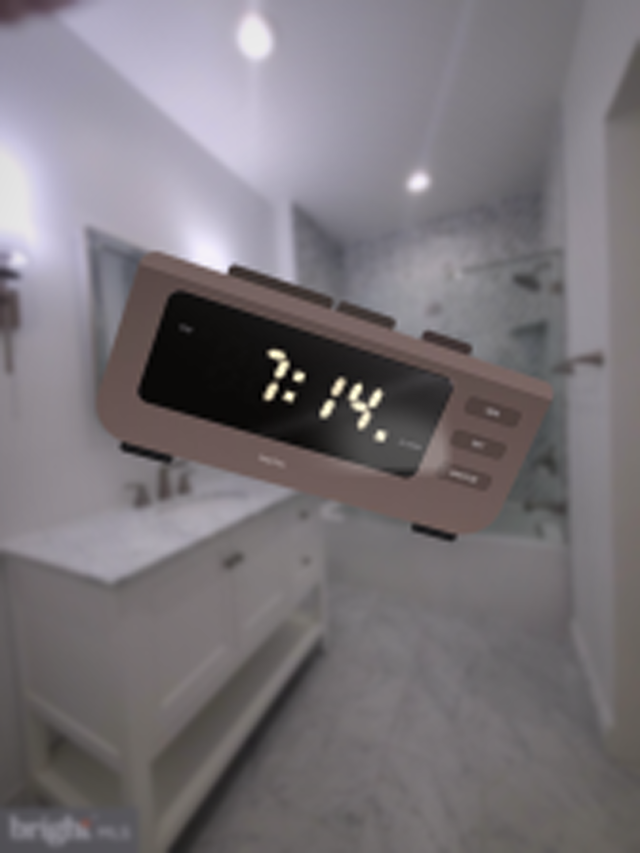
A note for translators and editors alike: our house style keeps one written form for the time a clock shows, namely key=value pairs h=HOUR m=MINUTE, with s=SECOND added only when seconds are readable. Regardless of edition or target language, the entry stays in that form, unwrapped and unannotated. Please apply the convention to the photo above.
h=7 m=14
